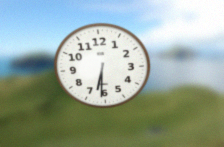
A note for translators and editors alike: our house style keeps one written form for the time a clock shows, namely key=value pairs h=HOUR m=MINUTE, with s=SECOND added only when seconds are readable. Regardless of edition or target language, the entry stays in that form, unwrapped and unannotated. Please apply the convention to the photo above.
h=6 m=31
